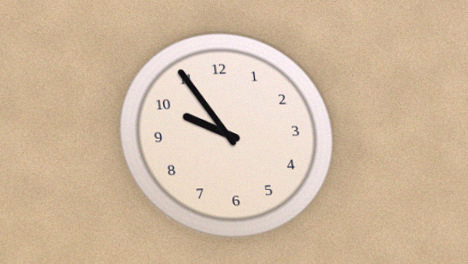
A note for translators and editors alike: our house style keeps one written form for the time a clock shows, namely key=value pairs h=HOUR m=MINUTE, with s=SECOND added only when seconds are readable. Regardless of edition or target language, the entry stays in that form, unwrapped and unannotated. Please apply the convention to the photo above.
h=9 m=55
